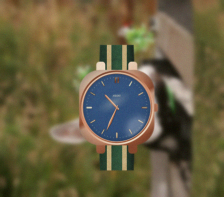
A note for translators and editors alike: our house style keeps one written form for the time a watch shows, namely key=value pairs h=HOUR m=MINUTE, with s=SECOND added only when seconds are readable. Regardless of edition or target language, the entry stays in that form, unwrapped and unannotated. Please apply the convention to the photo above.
h=10 m=34
